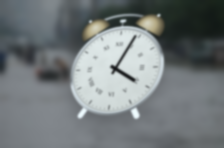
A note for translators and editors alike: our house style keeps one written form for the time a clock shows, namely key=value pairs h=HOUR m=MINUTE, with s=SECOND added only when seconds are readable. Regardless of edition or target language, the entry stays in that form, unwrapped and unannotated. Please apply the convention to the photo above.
h=4 m=4
